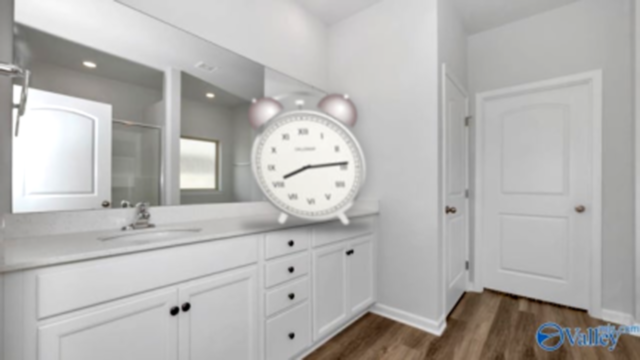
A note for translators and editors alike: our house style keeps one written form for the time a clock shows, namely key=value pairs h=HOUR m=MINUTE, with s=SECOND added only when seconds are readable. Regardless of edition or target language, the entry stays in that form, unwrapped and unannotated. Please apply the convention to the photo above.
h=8 m=14
